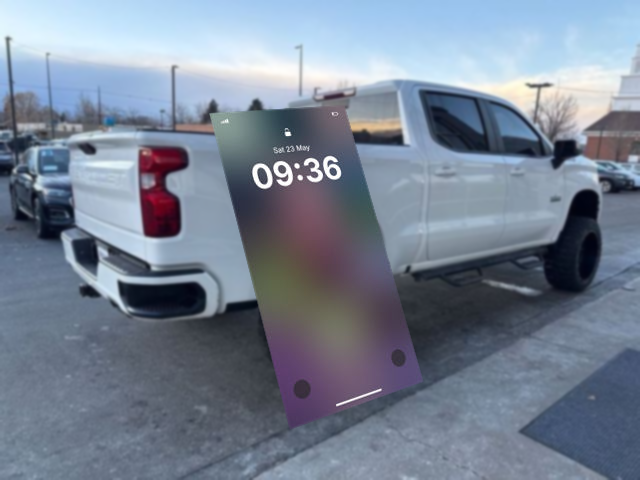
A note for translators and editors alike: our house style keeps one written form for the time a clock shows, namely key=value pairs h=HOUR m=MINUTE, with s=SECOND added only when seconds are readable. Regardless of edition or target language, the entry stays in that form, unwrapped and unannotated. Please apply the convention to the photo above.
h=9 m=36
